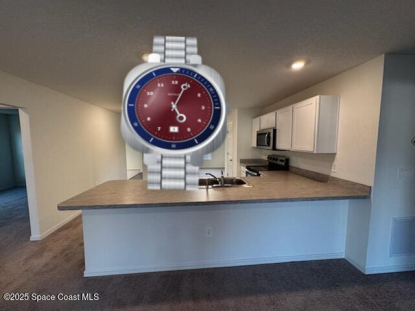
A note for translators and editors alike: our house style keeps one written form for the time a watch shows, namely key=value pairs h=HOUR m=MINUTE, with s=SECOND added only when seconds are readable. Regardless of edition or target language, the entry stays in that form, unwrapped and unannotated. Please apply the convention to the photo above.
h=5 m=4
